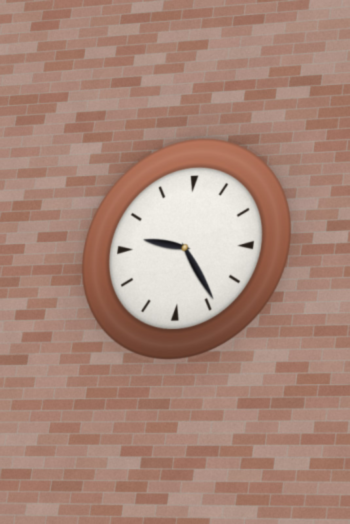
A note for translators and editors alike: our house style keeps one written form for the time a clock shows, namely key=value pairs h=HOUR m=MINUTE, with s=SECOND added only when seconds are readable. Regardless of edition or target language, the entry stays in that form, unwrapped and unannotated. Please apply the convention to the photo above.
h=9 m=24
